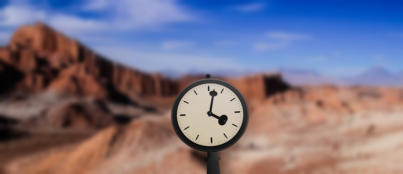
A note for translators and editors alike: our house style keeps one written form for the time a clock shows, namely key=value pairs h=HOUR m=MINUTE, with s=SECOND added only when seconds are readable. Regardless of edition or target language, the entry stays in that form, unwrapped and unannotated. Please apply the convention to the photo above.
h=4 m=2
